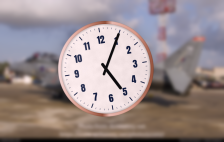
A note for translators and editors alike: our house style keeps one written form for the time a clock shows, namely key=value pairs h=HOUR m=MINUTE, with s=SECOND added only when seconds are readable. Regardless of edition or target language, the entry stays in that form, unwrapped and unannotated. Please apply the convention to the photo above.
h=5 m=5
